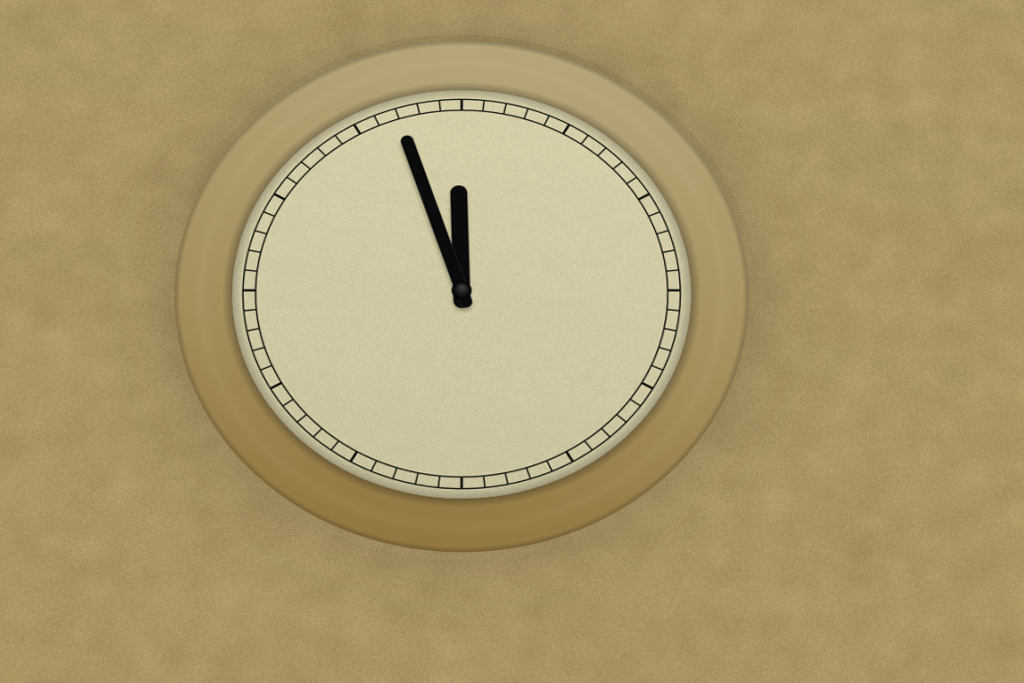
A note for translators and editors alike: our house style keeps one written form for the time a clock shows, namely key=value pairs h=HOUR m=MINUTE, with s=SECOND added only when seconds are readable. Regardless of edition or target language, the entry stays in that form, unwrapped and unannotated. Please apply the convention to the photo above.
h=11 m=57
